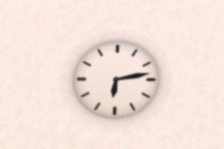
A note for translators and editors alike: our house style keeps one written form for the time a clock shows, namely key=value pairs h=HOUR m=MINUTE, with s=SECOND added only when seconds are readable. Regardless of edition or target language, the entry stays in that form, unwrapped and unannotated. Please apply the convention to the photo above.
h=6 m=13
